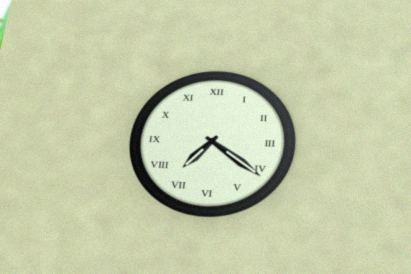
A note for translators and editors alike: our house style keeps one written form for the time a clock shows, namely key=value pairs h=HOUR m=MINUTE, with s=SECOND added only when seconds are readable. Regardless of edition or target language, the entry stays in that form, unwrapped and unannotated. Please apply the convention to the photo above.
h=7 m=21
